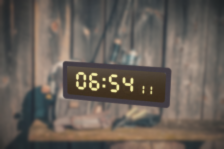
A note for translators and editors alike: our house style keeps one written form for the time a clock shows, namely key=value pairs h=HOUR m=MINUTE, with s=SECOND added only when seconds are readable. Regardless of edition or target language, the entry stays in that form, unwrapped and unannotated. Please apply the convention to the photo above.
h=6 m=54 s=11
